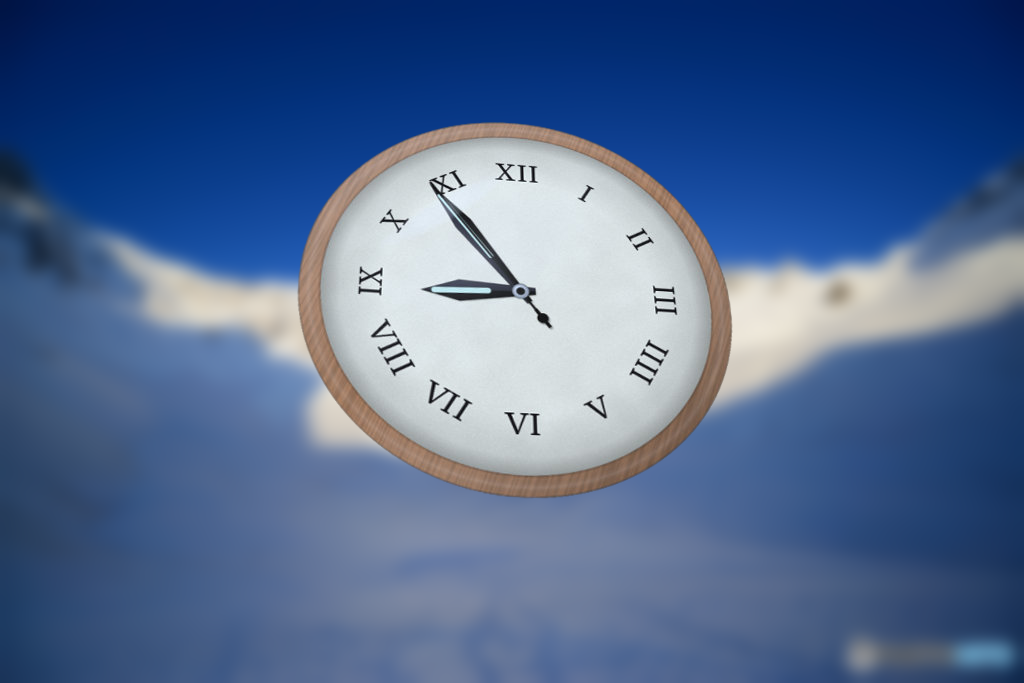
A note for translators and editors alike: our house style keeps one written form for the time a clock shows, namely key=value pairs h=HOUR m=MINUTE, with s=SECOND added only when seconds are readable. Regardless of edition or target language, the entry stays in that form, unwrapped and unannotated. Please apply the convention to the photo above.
h=8 m=53 s=54
